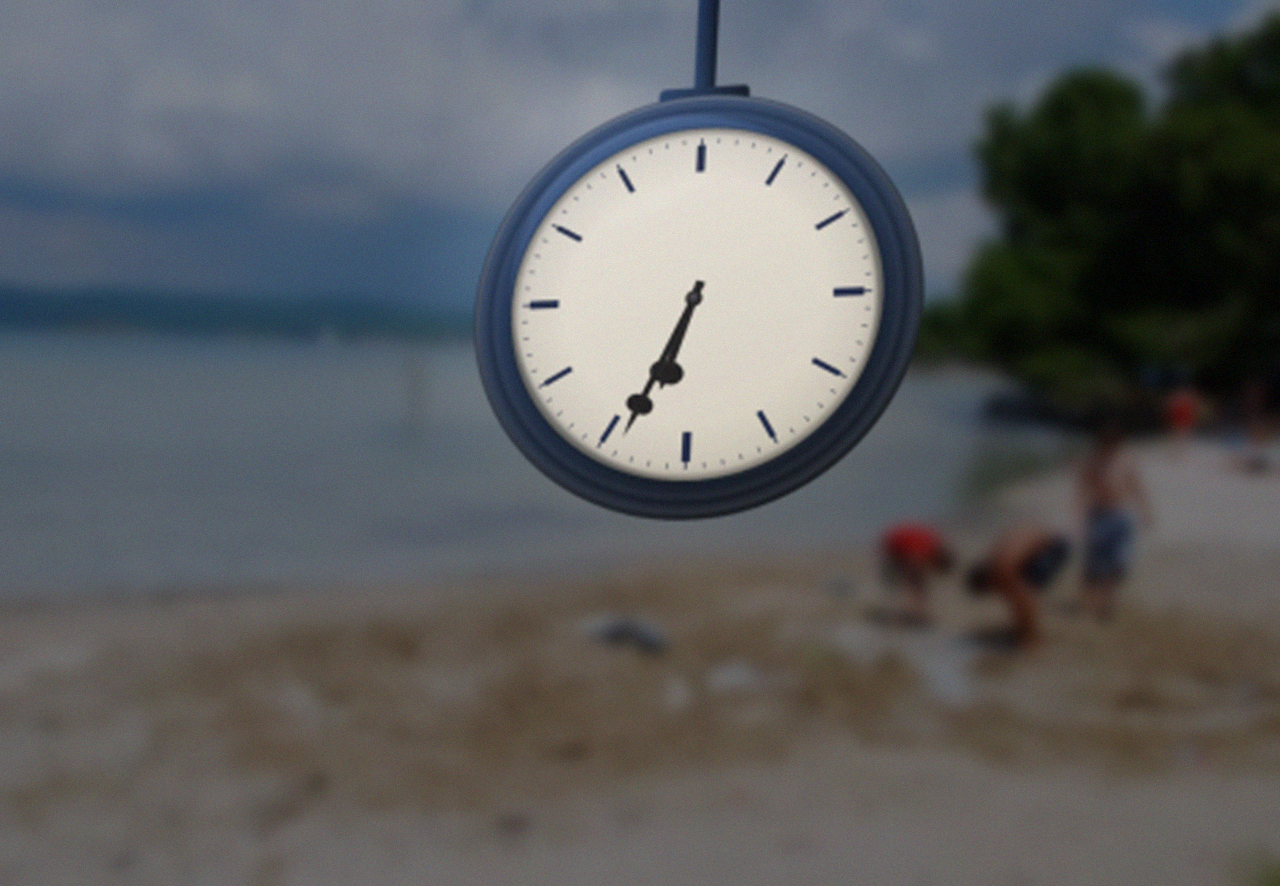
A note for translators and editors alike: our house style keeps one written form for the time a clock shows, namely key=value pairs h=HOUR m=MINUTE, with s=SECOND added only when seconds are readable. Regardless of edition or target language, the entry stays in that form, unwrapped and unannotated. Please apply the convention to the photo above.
h=6 m=34
